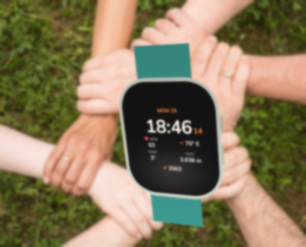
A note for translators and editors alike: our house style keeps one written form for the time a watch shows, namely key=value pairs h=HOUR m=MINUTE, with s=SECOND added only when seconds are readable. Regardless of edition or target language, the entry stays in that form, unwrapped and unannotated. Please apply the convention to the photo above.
h=18 m=46
